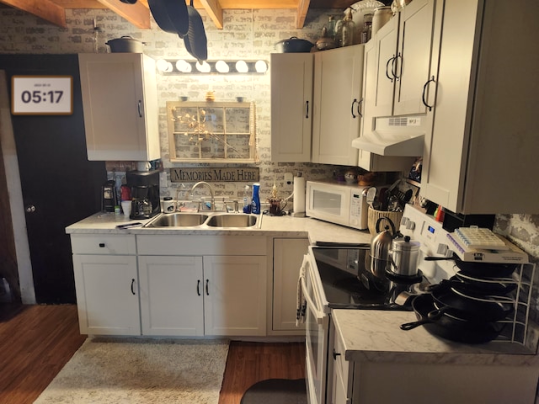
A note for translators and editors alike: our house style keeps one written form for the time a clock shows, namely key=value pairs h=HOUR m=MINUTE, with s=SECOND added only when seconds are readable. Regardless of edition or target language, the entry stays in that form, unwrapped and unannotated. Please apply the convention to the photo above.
h=5 m=17
